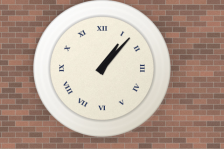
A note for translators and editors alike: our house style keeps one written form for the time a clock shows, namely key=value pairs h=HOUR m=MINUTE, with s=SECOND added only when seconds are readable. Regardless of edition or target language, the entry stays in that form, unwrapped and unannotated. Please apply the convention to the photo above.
h=1 m=7
